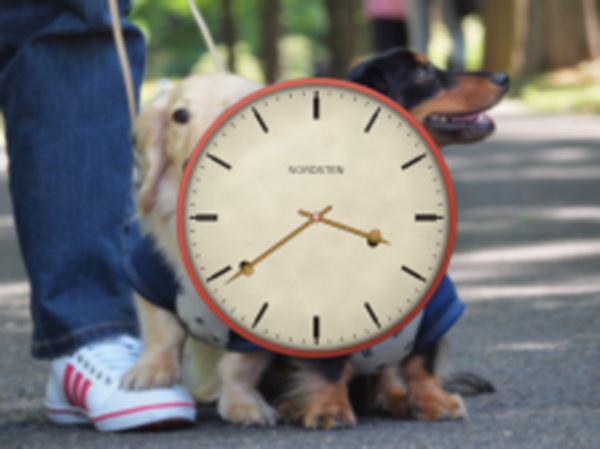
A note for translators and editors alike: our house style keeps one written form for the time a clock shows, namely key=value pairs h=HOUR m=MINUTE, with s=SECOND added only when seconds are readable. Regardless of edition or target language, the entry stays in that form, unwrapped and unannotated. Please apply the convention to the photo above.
h=3 m=39
